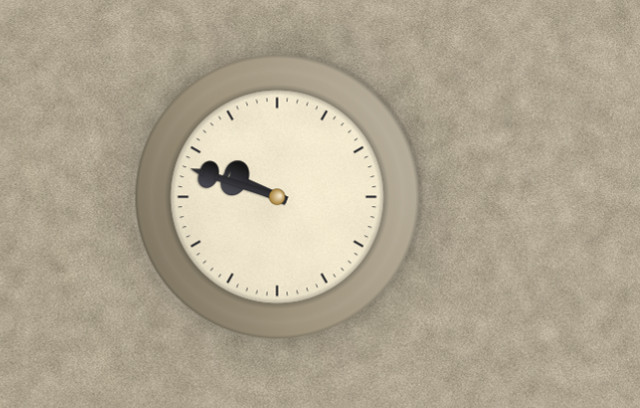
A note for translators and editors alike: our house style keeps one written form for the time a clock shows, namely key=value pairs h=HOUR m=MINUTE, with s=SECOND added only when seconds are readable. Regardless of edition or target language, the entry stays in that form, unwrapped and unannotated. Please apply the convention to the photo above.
h=9 m=48
